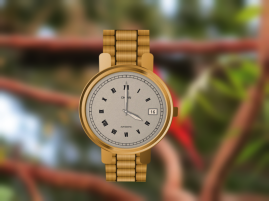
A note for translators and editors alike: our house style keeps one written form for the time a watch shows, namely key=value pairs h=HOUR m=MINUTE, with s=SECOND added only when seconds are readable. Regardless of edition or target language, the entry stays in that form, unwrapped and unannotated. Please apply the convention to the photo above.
h=4 m=0
